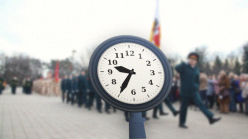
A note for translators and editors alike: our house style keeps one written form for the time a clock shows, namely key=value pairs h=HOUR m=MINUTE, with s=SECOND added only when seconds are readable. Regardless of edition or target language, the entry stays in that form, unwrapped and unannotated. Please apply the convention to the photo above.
h=9 m=35
